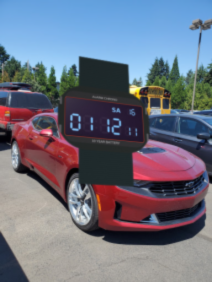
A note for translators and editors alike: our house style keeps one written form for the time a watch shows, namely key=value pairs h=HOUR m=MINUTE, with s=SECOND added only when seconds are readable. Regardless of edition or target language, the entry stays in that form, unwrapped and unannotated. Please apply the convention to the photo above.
h=1 m=12 s=11
